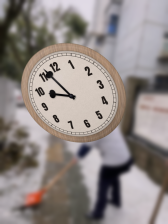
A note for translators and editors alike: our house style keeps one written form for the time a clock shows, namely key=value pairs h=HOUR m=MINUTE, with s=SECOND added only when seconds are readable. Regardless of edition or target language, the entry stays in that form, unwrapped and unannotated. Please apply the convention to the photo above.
h=9 m=57
